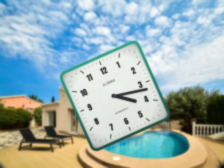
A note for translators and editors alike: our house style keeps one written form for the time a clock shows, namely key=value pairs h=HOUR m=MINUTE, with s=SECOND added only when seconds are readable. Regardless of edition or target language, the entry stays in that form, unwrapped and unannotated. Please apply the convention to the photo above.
h=4 m=17
